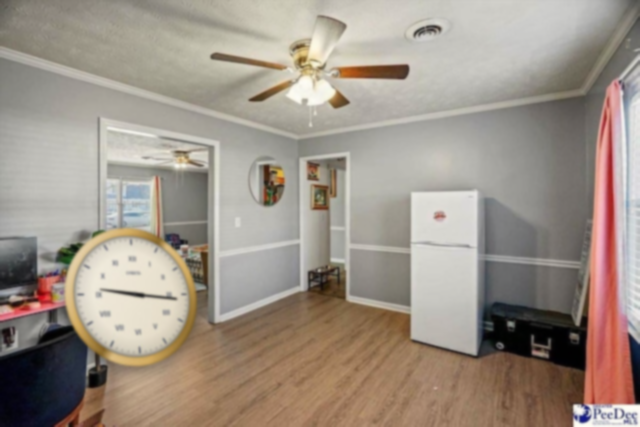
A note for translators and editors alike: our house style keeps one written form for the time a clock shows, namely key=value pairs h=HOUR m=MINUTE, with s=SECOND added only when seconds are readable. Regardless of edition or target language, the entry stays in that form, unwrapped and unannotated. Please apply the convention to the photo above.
h=9 m=16
